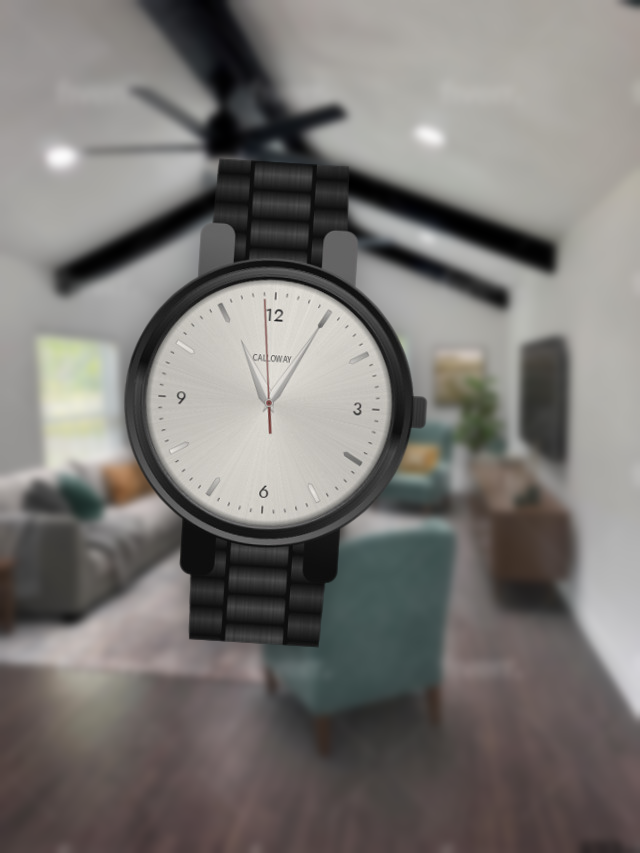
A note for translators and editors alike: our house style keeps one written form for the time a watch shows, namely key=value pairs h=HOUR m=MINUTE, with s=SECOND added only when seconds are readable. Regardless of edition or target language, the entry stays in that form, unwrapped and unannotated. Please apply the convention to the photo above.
h=11 m=4 s=59
